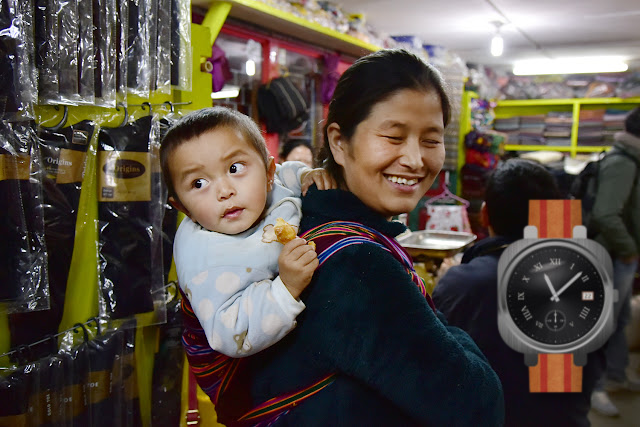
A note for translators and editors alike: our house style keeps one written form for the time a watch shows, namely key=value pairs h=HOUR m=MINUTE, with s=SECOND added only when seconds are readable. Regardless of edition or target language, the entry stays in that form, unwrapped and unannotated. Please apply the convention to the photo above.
h=11 m=8
